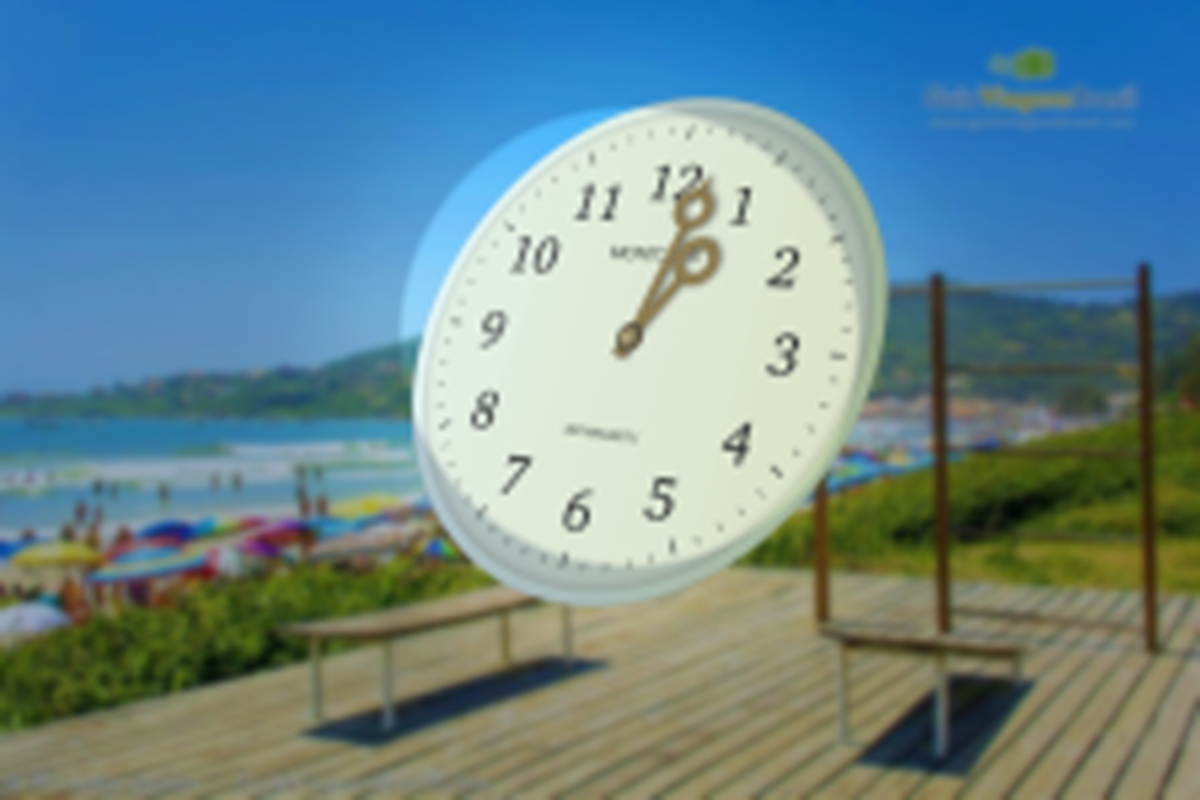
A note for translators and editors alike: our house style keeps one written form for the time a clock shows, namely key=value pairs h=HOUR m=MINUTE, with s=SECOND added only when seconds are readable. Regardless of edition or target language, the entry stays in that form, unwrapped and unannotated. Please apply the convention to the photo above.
h=1 m=2
